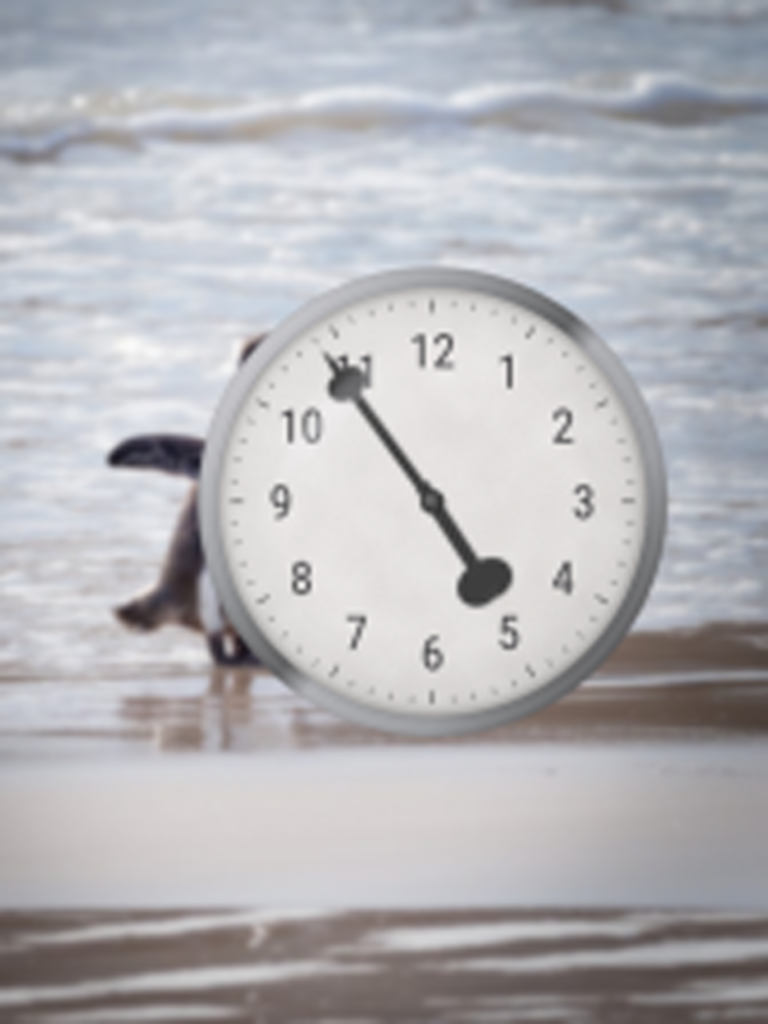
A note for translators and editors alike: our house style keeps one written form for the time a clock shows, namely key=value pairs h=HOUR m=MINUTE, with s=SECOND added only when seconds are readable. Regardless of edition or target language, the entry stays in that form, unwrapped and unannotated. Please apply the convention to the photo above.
h=4 m=54
